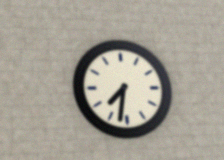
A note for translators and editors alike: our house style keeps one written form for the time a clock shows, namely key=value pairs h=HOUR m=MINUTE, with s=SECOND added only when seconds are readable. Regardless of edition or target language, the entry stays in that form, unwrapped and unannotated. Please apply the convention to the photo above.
h=7 m=32
